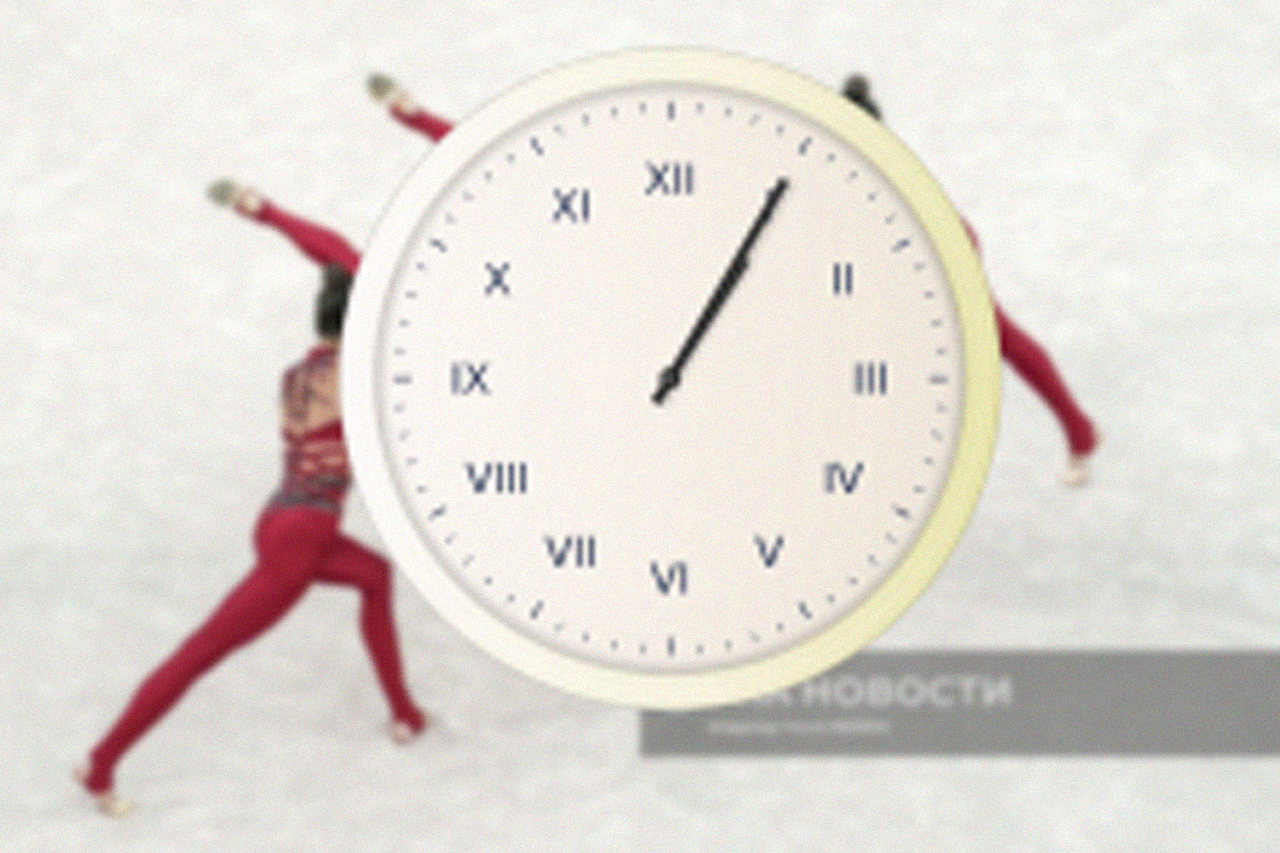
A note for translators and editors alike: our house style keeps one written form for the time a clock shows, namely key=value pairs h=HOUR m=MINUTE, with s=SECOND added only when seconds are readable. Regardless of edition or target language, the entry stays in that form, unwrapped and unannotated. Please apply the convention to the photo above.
h=1 m=5
